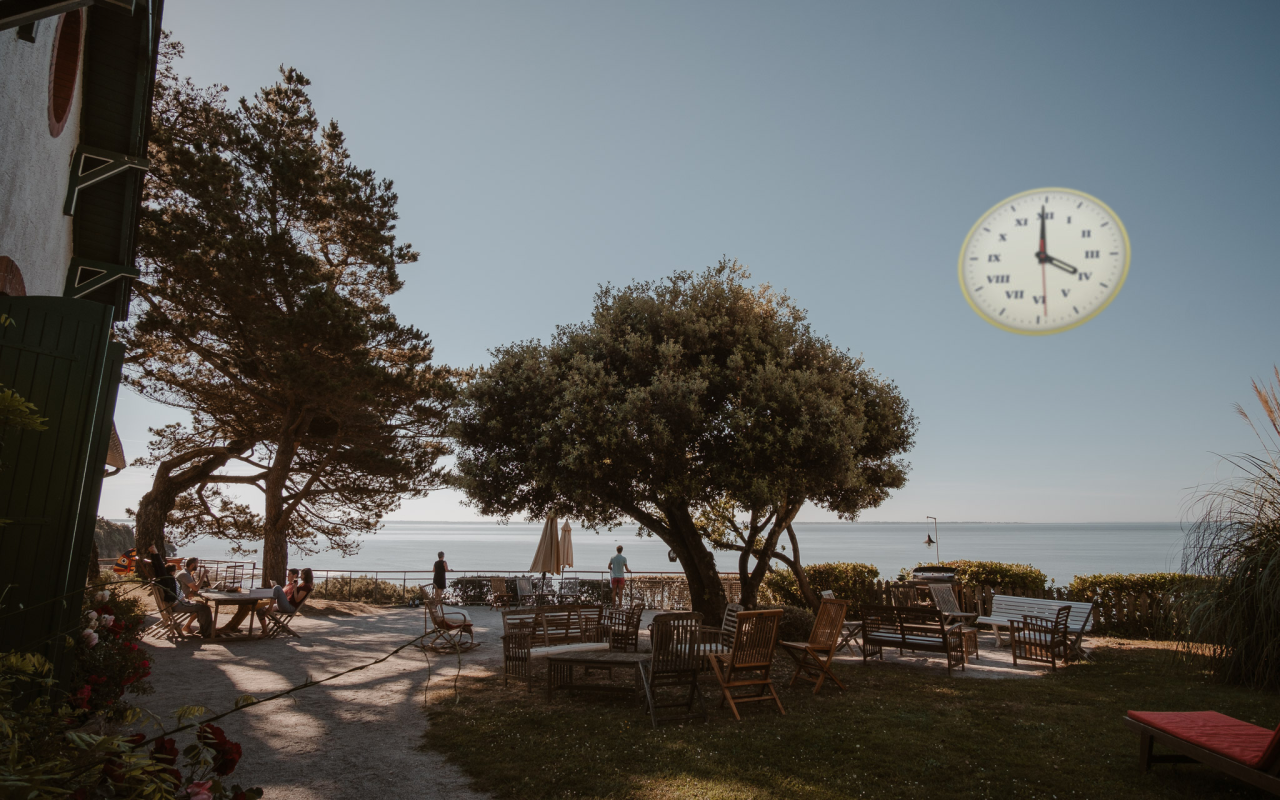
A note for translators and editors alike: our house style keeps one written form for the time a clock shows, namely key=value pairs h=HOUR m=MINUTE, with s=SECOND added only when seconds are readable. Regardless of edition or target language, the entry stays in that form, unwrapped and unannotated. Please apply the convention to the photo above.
h=3 m=59 s=29
